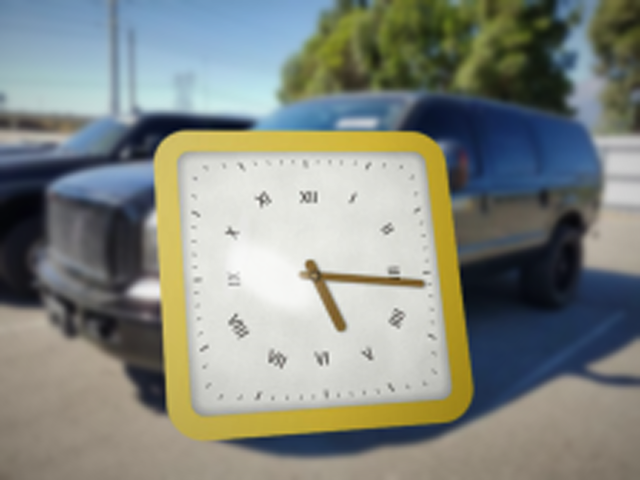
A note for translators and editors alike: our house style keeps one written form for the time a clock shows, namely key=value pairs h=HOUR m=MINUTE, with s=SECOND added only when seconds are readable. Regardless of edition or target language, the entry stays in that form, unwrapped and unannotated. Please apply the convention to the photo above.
h=5 m=16
